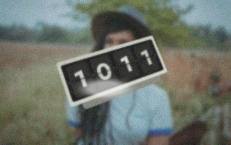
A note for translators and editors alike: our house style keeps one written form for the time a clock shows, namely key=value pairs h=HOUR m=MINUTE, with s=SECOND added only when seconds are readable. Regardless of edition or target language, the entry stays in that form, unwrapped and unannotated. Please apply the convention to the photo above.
h=10 m=11
